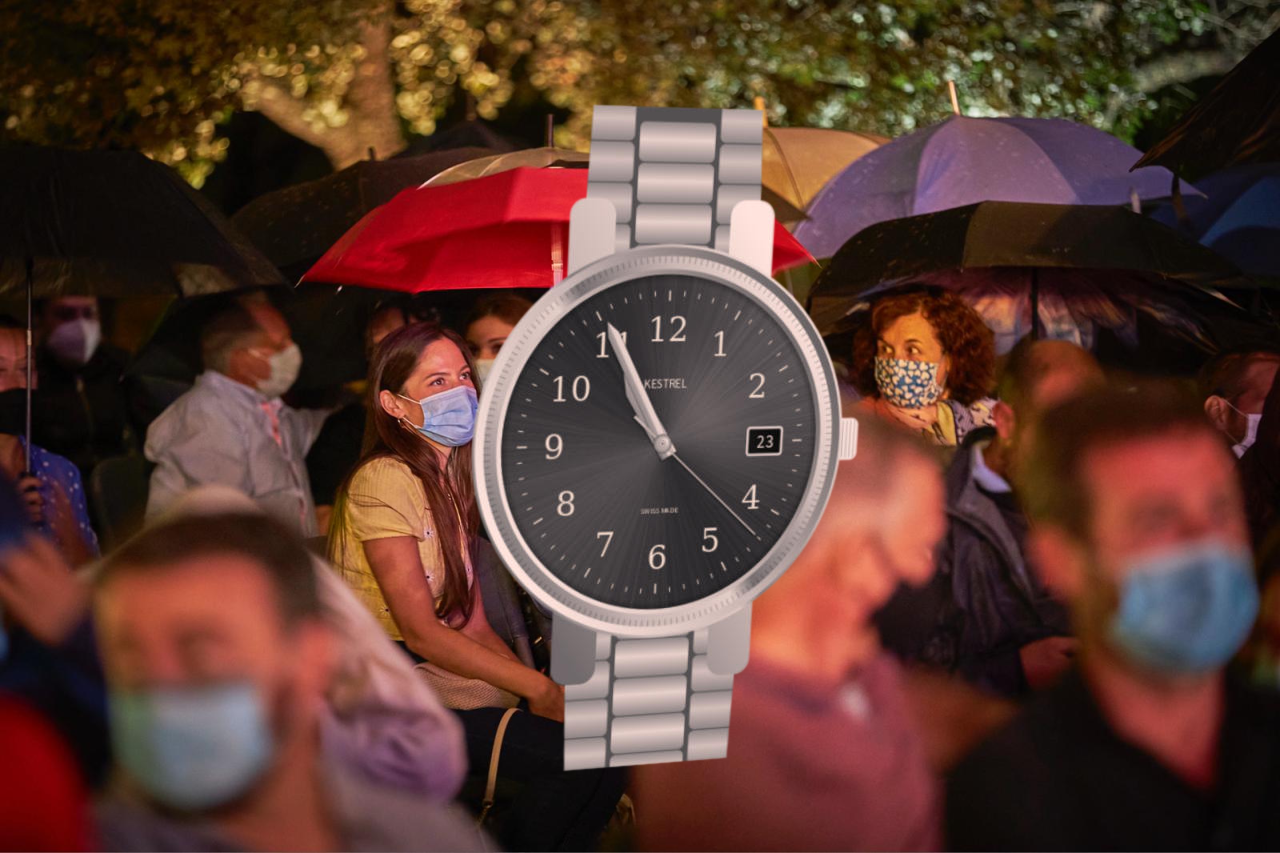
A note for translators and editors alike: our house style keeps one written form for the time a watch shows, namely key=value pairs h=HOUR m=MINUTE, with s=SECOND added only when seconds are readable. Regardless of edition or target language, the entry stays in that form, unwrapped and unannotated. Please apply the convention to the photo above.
h=10 m=55 s=22
